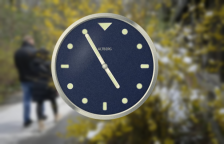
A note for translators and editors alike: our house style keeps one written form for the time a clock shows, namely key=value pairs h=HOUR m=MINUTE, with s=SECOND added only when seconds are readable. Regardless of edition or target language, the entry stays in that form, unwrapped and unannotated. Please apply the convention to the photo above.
h=4 m=55
